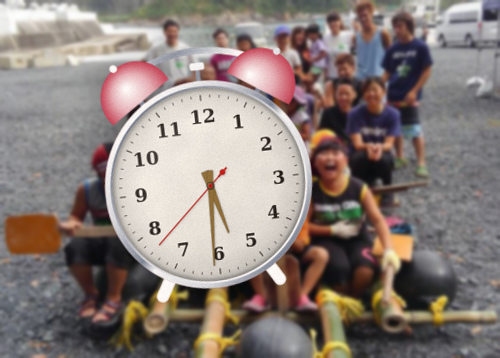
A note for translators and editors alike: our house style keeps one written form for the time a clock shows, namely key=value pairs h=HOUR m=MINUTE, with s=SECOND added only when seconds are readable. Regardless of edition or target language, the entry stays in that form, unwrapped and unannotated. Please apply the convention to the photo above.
h=5 m=30 s=38
